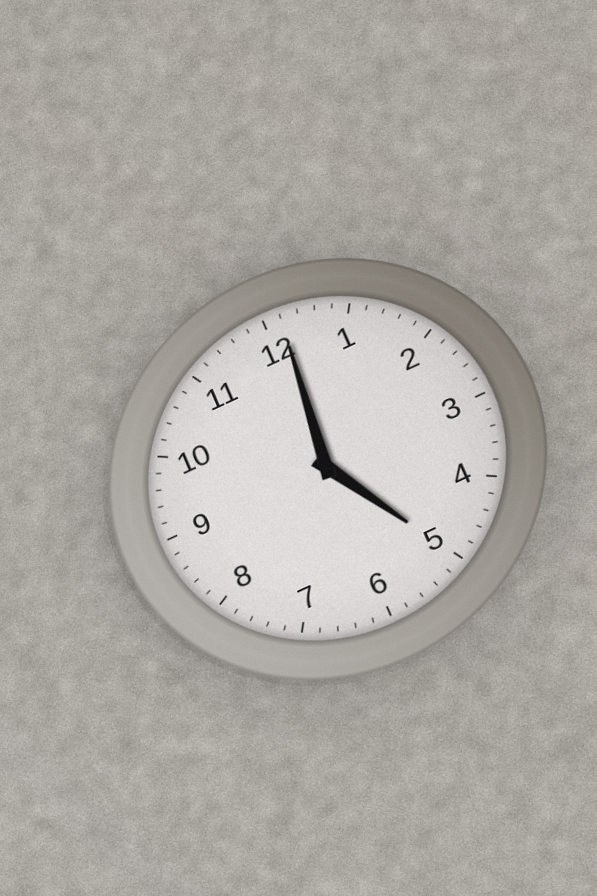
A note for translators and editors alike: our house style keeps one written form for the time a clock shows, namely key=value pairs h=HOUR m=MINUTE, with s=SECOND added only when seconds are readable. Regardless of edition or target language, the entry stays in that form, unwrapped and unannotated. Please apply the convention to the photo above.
h=5 m=1
